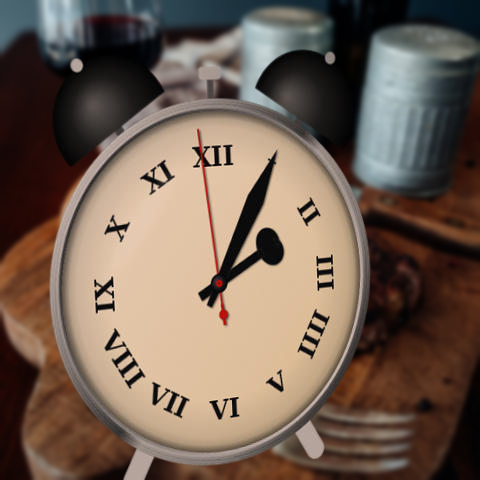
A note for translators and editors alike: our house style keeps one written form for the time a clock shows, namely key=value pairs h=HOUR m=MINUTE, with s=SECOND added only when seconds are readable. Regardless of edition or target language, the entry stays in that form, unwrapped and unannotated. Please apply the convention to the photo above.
h=2 m=4 s=59
